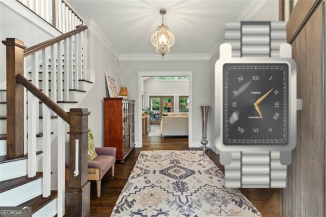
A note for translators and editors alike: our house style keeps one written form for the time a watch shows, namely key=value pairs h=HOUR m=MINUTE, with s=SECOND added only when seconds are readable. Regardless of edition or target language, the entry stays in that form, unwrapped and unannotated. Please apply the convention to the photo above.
h=5 m=8
